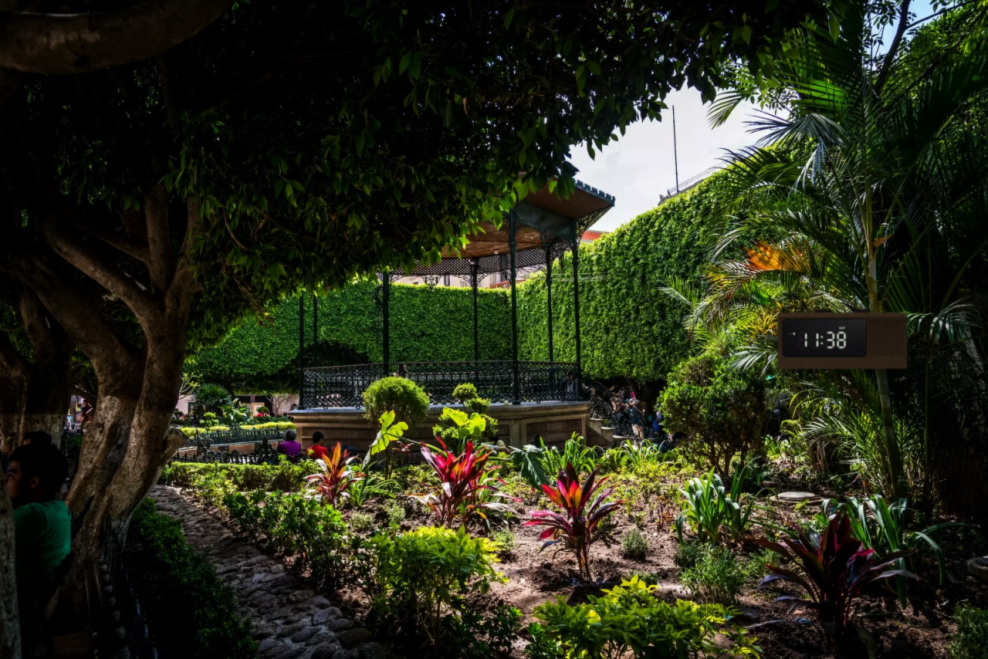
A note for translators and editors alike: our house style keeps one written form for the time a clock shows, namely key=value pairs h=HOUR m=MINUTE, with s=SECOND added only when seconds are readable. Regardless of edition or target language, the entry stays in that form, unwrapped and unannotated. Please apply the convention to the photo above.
h=11 m=38
